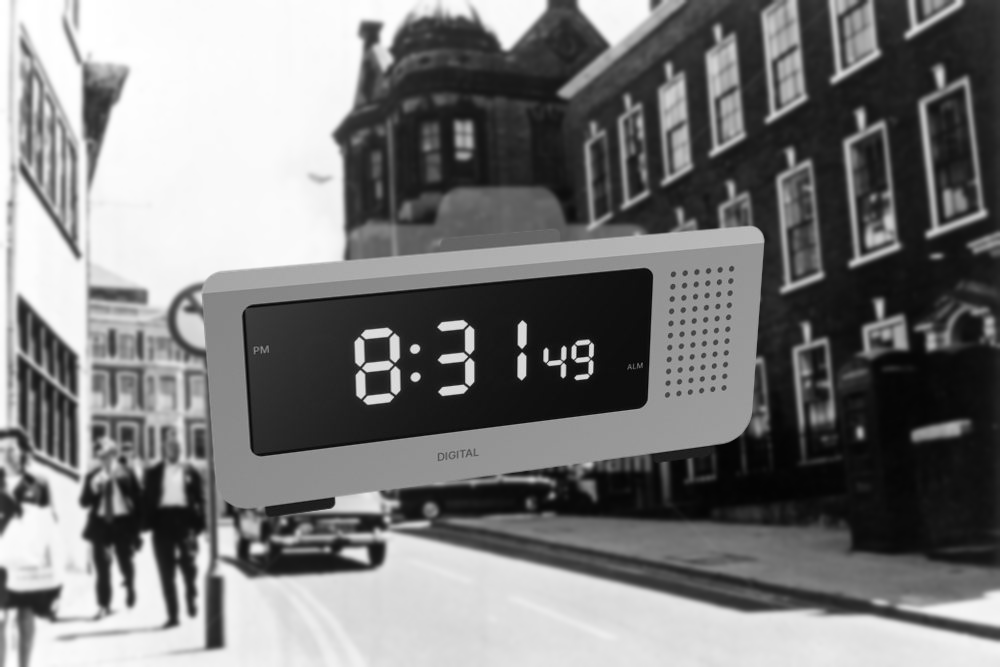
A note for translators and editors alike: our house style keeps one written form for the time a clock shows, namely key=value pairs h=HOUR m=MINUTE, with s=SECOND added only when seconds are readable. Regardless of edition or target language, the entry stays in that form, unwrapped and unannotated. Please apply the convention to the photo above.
h=8 m=31 s=49
